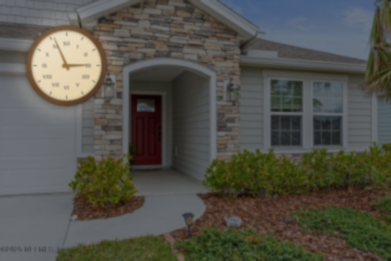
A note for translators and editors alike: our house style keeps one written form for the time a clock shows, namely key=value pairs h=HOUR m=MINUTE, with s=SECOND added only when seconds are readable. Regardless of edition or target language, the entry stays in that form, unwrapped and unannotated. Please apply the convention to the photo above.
h=2 m=56
